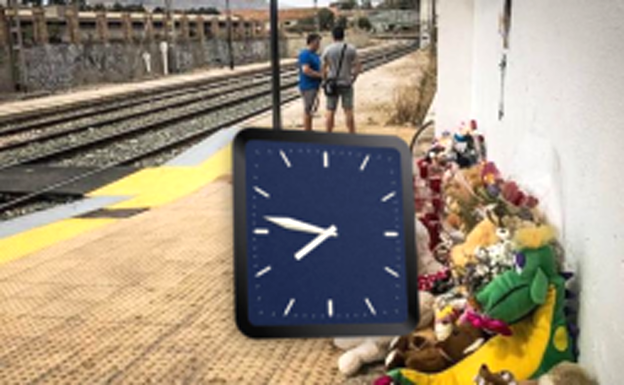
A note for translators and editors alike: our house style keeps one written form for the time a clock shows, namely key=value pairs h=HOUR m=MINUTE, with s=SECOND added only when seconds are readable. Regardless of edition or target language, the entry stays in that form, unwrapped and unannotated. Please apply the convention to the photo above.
h=7 m=47
